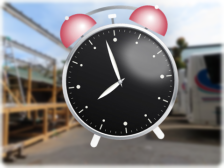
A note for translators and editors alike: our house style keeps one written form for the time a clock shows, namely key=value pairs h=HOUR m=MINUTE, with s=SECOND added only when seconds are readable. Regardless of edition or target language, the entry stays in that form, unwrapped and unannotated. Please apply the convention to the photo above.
h=7 m=58
